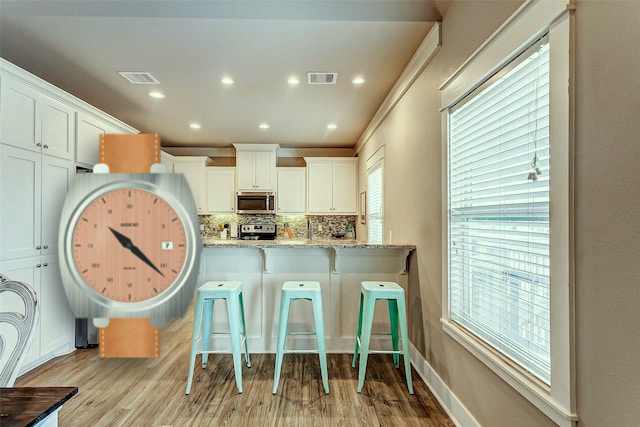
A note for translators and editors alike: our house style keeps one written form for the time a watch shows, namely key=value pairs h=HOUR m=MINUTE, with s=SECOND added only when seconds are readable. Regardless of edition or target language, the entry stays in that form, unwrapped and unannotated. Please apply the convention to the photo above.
h=10 m=22
